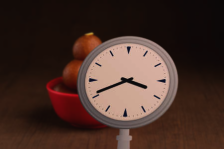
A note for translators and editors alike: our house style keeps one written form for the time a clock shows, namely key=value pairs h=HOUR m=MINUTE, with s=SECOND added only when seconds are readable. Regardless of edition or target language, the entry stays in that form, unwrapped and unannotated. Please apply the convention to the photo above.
h=3 m=41
